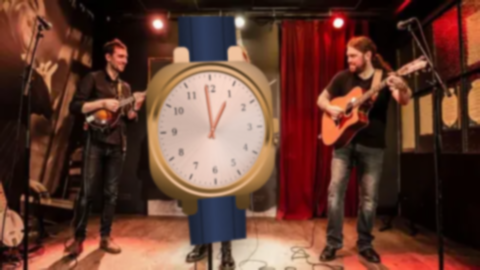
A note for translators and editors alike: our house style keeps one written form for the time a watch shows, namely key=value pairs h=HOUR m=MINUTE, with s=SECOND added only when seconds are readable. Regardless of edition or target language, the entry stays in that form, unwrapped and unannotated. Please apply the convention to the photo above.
h=12 m=59
